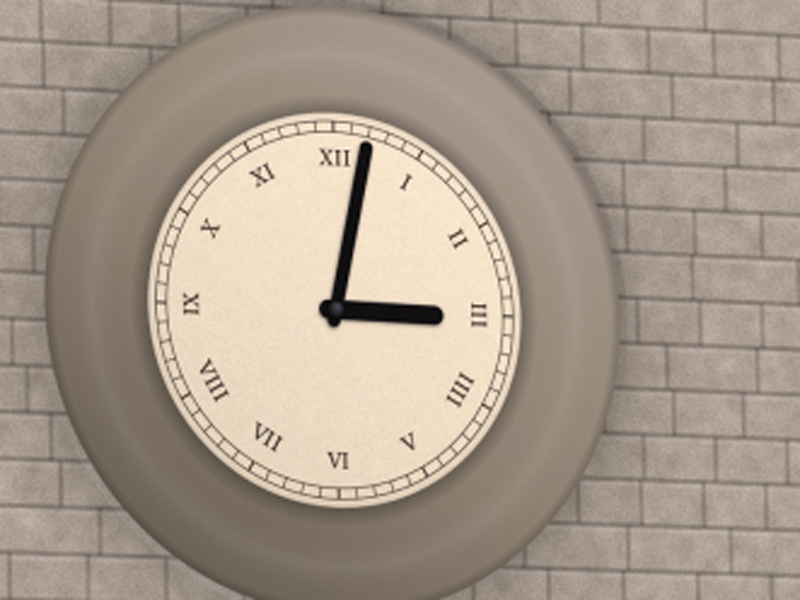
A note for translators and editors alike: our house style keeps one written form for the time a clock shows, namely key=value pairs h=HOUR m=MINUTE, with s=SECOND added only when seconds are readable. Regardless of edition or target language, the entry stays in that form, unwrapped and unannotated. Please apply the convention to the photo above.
h=3 m=2
